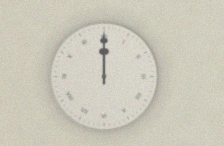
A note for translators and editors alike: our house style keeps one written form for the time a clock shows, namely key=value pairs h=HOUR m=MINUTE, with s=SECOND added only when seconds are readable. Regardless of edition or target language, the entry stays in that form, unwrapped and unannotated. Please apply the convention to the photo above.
h=12 m=0
